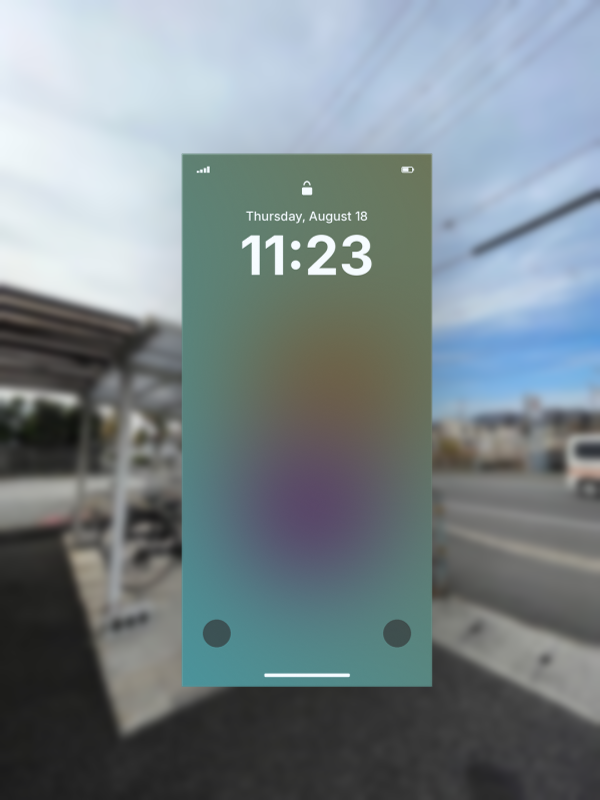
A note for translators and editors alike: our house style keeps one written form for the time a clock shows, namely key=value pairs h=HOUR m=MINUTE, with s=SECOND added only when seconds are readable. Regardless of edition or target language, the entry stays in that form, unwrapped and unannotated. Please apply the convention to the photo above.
h=11 m=23
